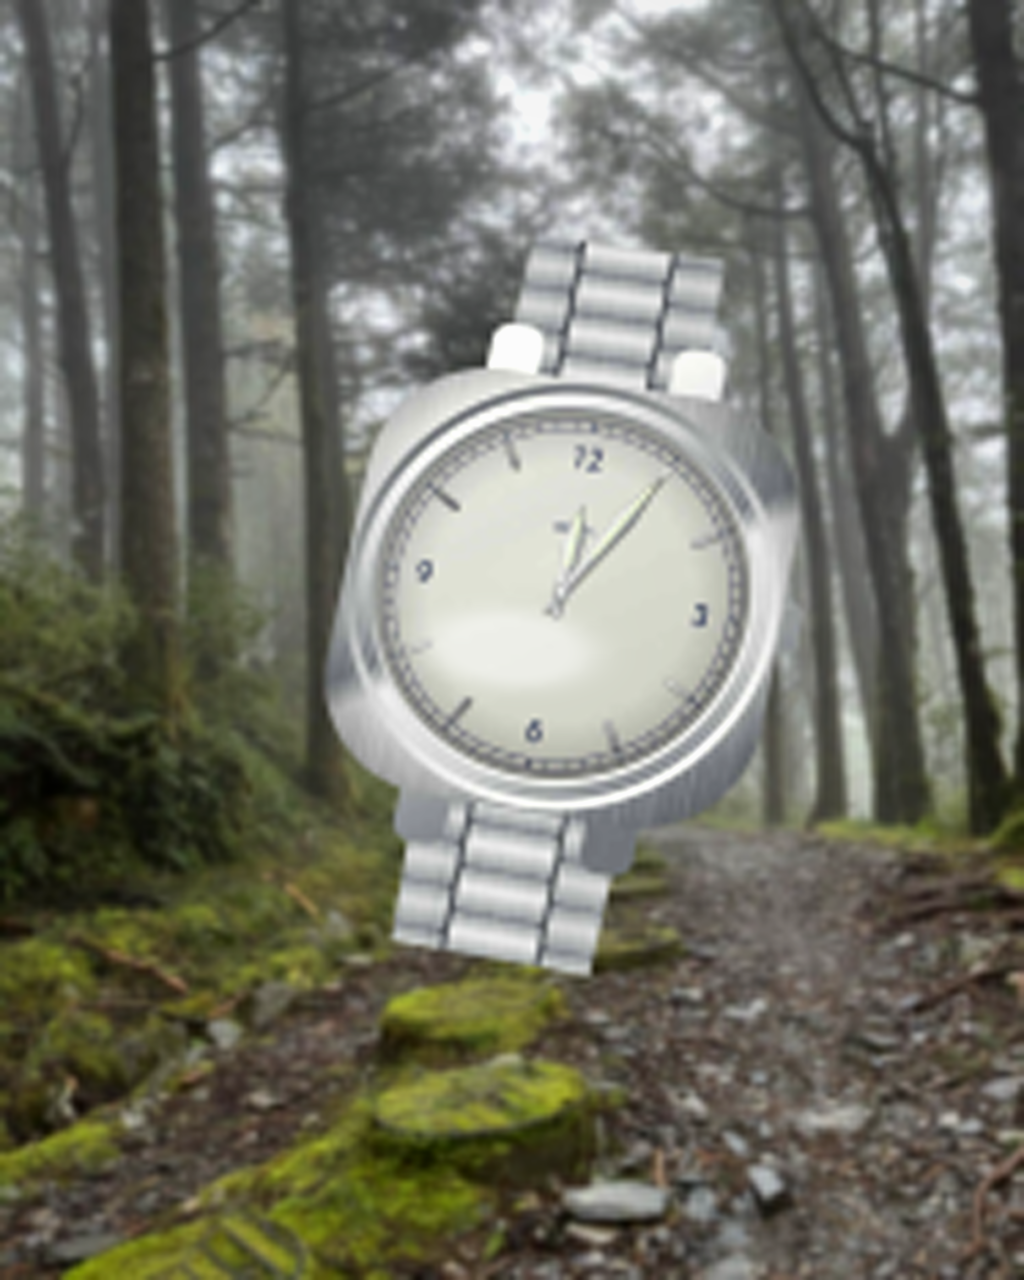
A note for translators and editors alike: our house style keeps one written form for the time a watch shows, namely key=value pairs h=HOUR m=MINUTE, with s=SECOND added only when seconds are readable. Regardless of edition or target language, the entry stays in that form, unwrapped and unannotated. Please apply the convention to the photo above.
h=12 m=5
